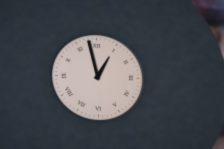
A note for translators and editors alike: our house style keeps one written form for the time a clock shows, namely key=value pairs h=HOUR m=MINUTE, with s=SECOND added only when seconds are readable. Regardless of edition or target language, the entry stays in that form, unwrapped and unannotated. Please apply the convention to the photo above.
h=12 m=58
